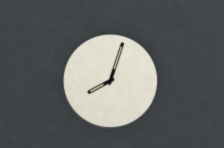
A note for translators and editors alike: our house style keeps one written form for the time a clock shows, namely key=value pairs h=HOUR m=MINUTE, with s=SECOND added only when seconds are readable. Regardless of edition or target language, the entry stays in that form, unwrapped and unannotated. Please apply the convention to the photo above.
h=8 m=3
